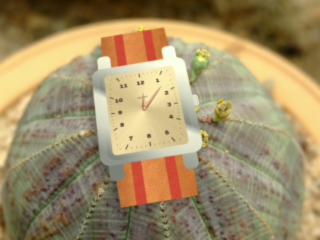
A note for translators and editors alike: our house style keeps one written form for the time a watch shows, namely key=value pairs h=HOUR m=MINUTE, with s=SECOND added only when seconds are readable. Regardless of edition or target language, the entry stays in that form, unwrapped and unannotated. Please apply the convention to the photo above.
h=12 m=7
